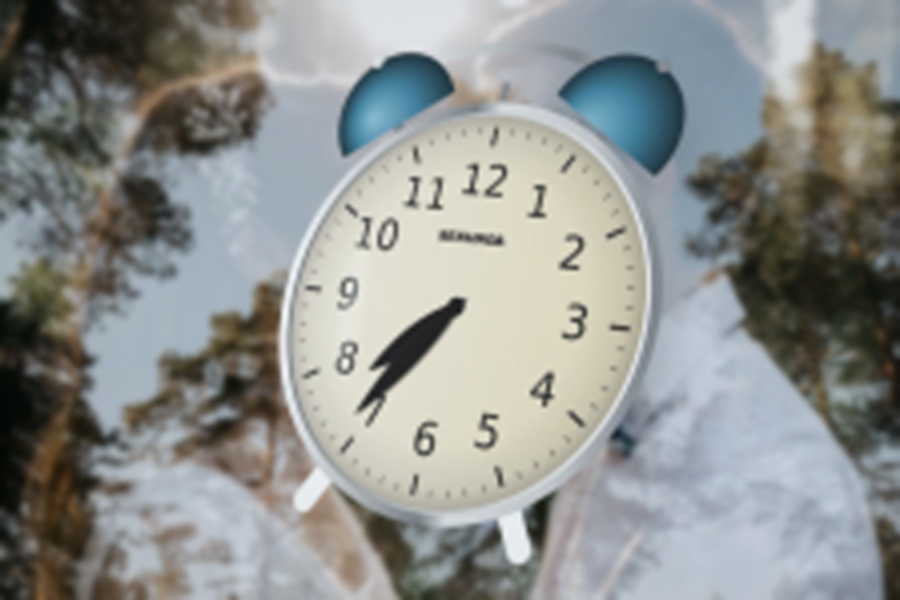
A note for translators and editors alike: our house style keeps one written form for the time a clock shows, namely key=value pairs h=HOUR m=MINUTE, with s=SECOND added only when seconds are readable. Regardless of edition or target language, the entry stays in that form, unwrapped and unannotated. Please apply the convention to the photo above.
h=7 m=36
